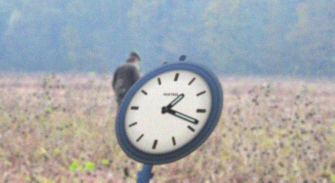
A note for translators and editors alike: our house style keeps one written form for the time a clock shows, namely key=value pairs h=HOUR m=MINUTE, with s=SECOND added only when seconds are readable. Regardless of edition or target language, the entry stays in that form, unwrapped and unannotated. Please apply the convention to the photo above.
h=1 m=18
